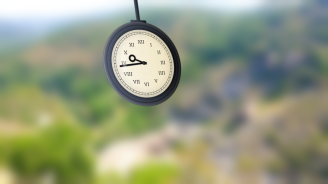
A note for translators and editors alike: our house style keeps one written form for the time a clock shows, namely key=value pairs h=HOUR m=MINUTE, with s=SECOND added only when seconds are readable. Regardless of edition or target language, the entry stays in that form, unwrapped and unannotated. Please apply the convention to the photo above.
h=9 m=44
